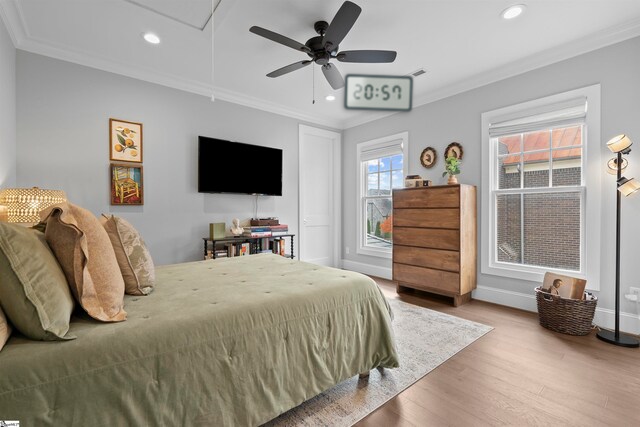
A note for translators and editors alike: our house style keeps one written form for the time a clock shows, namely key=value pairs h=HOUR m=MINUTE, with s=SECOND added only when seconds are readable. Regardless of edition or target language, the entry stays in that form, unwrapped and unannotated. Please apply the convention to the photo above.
h=20 m=57
